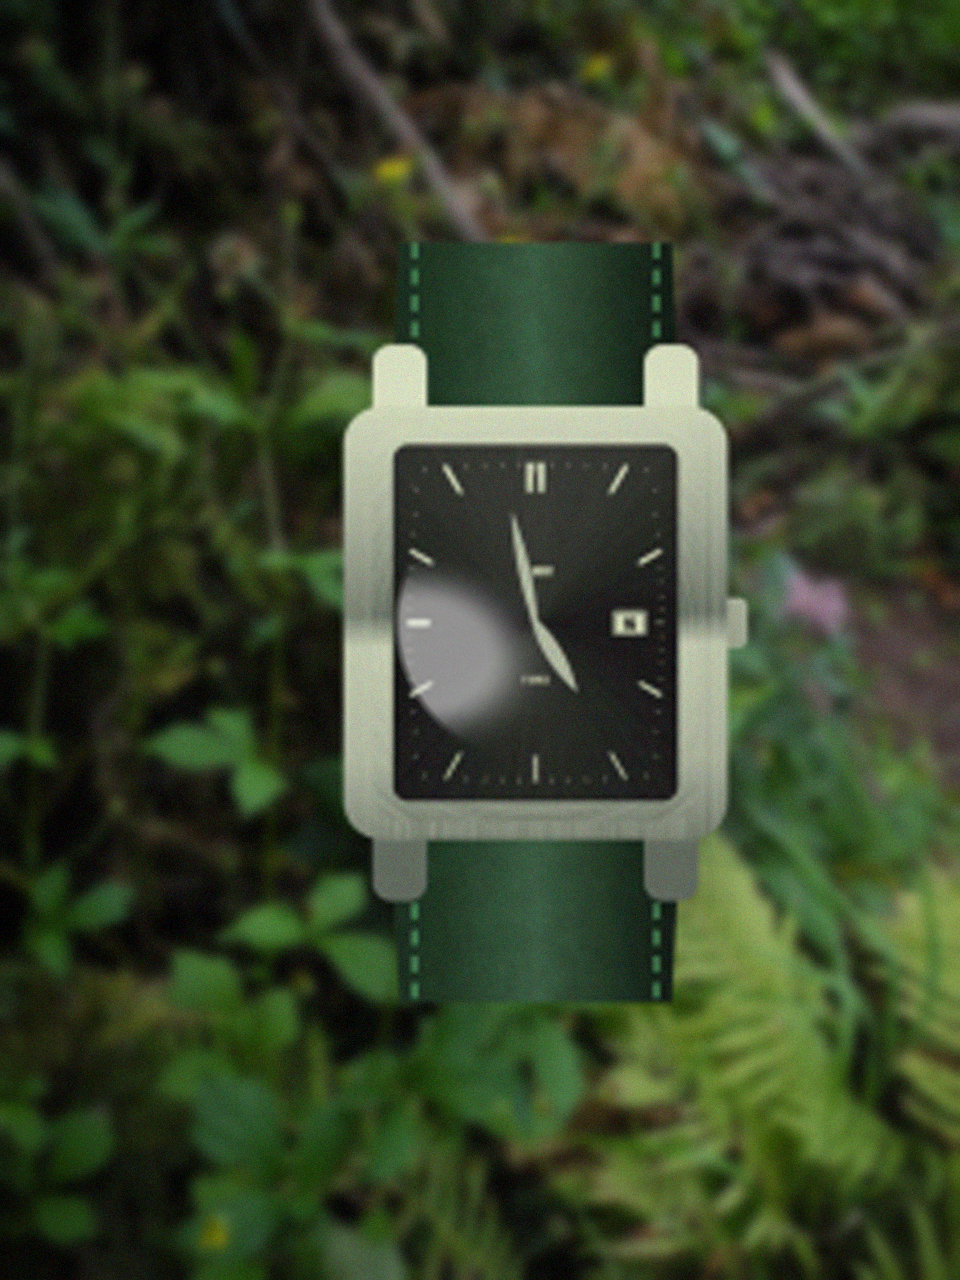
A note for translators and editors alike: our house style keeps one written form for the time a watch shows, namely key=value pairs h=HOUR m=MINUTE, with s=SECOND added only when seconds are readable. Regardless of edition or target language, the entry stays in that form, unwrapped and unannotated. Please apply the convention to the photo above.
h=4 m=58
